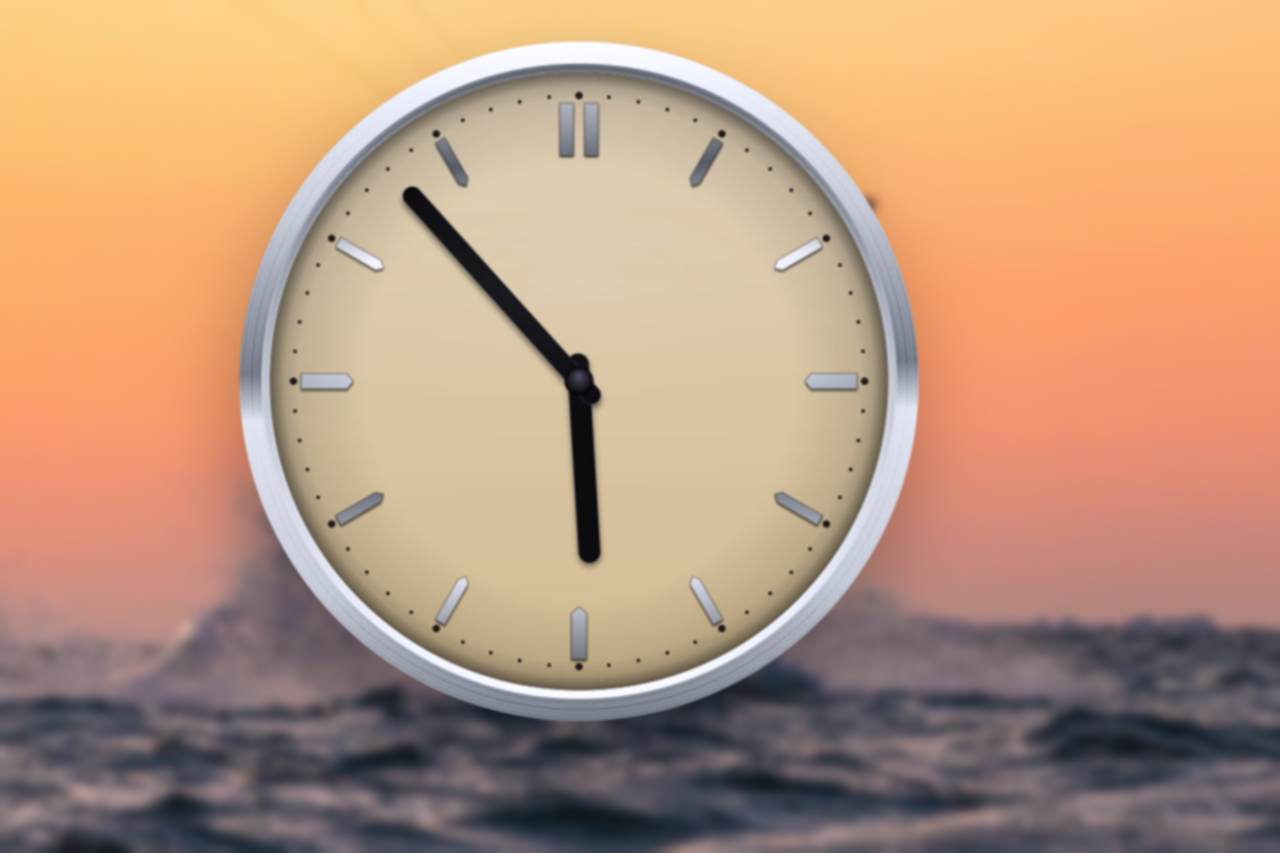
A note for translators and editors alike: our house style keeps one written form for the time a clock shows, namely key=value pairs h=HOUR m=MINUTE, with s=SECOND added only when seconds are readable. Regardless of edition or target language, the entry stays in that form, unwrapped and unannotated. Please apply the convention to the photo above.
h=5 m=53
